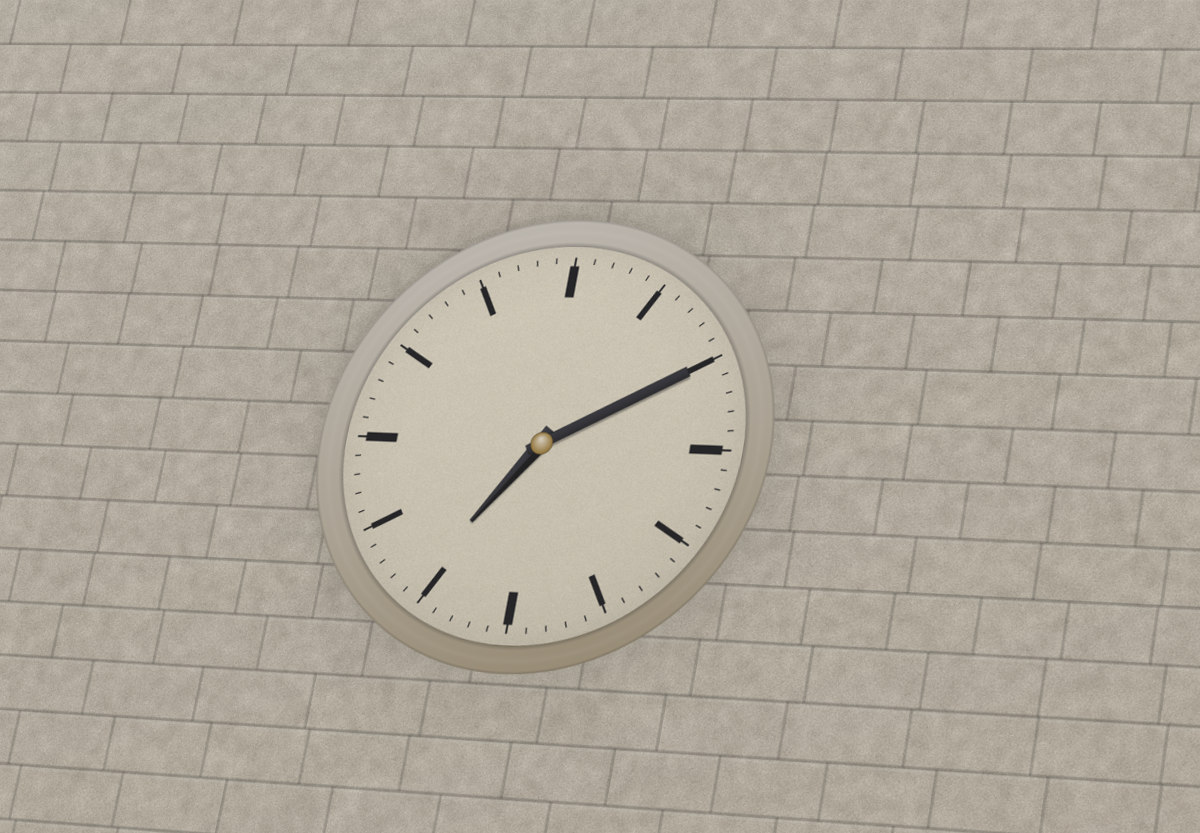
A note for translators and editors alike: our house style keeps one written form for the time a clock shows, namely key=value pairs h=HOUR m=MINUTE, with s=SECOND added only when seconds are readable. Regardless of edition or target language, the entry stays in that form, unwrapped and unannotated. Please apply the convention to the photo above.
h=7 m=10
